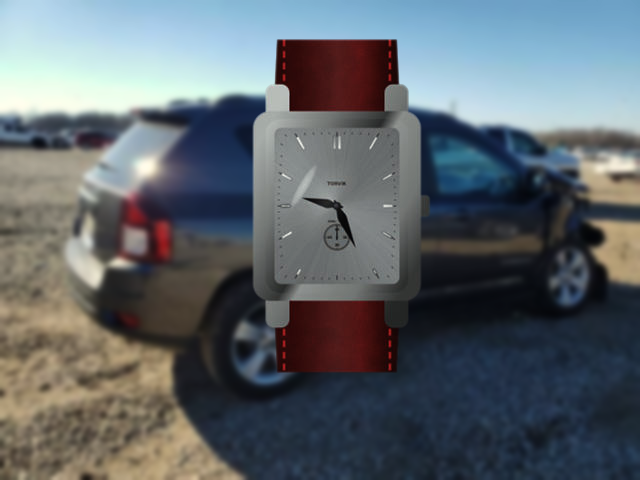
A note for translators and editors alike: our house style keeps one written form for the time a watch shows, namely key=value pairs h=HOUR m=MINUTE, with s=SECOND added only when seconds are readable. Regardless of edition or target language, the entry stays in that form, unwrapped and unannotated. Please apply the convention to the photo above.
h=9 m=26
